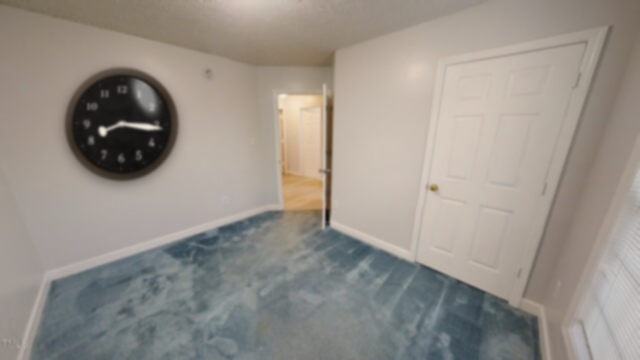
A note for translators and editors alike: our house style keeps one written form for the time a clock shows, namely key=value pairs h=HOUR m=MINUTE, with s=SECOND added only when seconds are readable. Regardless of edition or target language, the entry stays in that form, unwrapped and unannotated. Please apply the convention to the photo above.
h=8 m=16
